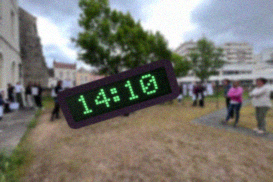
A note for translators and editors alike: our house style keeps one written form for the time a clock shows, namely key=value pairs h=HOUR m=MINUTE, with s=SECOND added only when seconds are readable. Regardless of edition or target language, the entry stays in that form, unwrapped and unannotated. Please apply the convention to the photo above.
h=14 m=10
